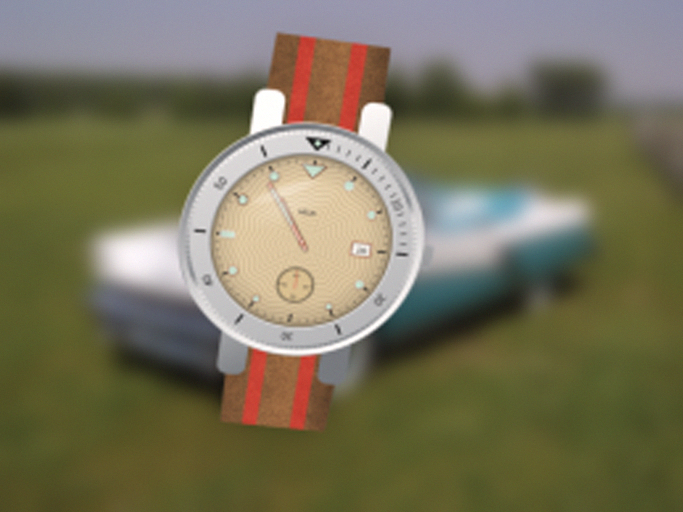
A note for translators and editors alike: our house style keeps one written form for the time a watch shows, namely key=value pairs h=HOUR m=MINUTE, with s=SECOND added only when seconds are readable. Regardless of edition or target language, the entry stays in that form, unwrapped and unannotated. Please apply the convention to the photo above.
h=10 m=54
